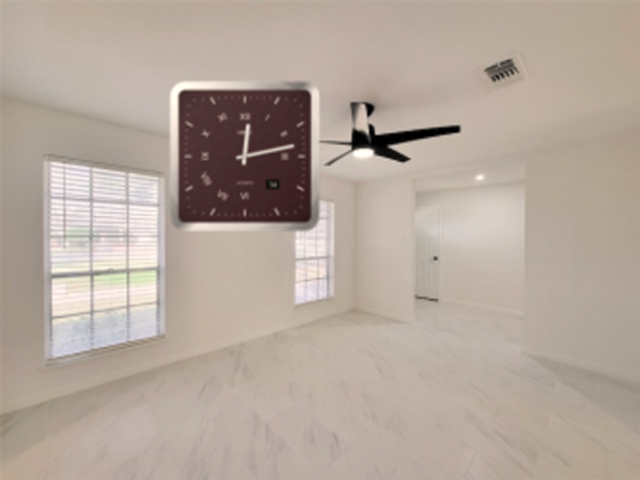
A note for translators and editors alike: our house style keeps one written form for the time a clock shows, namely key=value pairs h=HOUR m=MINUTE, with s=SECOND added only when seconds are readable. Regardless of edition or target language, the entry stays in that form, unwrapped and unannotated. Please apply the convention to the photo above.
h=12 m=13
